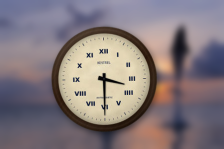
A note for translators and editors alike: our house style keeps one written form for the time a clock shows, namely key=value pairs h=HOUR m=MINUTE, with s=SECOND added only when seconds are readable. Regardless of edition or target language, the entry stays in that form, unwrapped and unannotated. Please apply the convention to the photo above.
h=3 m=30
